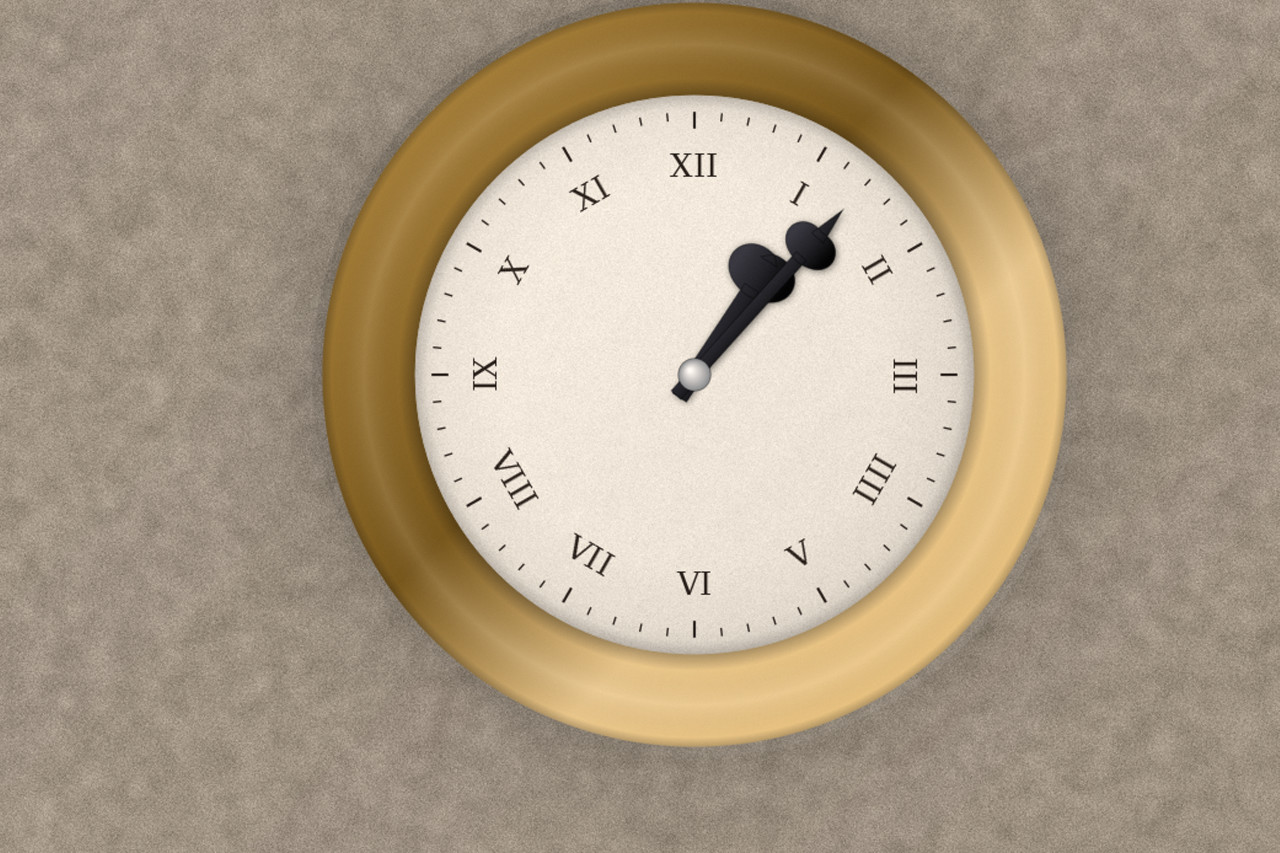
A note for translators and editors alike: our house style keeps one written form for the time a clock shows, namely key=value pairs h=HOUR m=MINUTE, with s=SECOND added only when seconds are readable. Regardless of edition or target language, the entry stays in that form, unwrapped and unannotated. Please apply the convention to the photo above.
h=1 m=7
